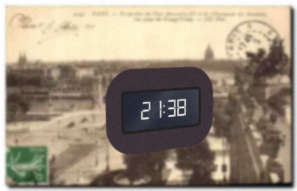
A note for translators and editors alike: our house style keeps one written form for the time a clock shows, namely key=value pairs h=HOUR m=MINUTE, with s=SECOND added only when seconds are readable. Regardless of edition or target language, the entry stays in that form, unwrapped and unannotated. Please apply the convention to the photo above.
h=21 m=38
